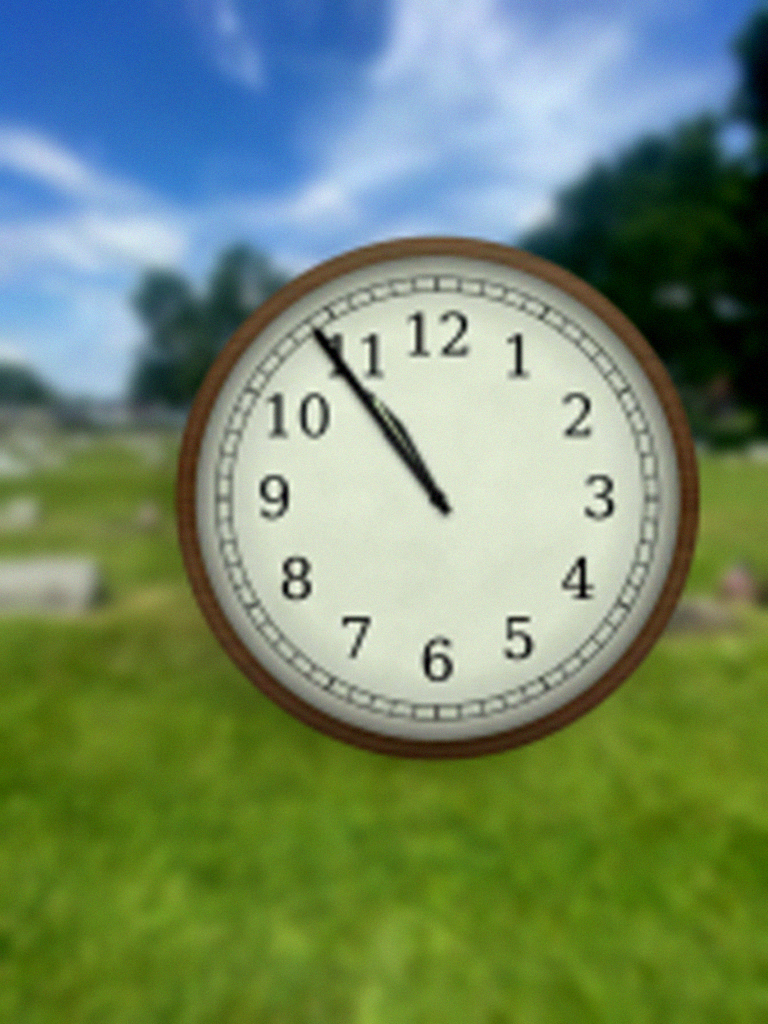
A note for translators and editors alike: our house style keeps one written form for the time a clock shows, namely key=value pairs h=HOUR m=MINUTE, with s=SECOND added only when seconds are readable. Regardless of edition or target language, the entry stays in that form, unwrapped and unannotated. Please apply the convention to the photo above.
h=10 m=54
